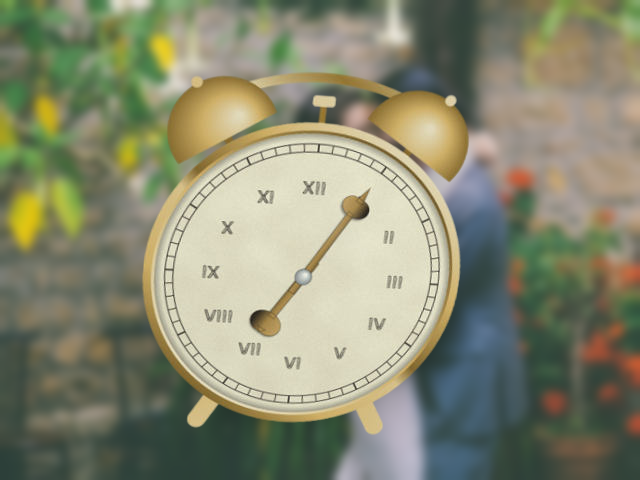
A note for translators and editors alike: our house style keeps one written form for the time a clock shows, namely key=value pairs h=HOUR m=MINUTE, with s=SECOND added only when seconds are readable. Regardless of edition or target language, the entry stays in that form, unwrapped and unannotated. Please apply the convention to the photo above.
h=7 m=5
